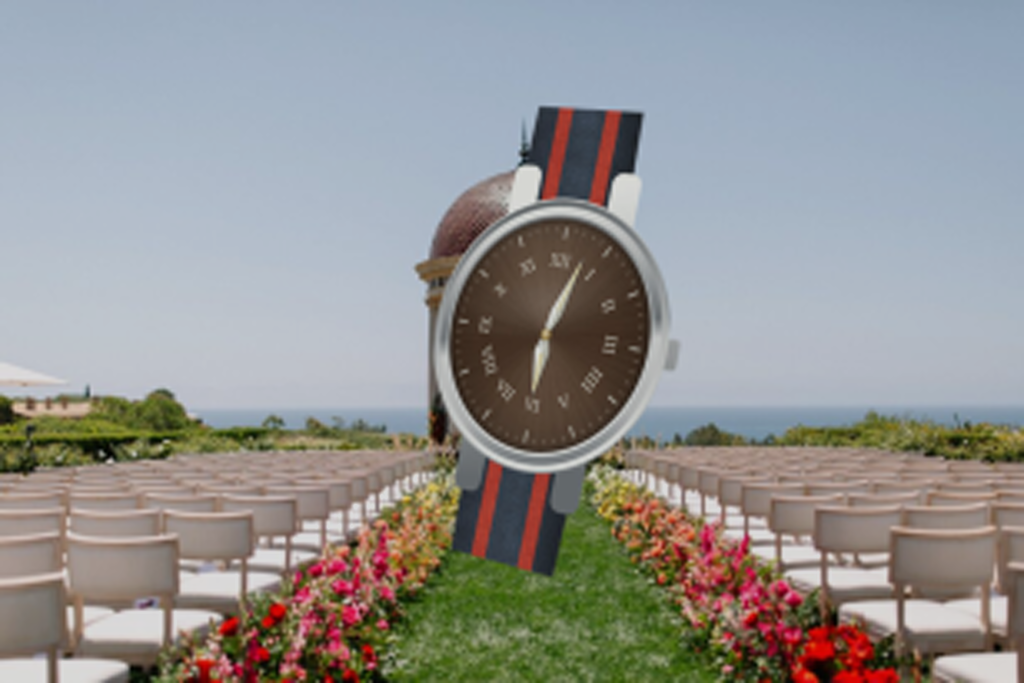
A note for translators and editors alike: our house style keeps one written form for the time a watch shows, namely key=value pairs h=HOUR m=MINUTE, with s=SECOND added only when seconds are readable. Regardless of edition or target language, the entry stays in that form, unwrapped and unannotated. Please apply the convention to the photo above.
h=6 m=3
